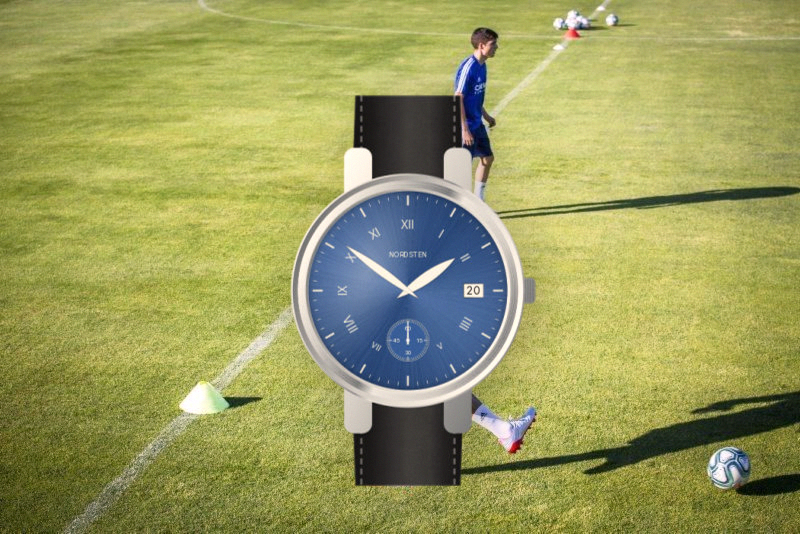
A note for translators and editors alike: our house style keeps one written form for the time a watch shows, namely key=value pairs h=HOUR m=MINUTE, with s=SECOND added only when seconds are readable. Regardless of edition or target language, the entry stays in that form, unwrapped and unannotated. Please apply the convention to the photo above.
h=1 m=51
